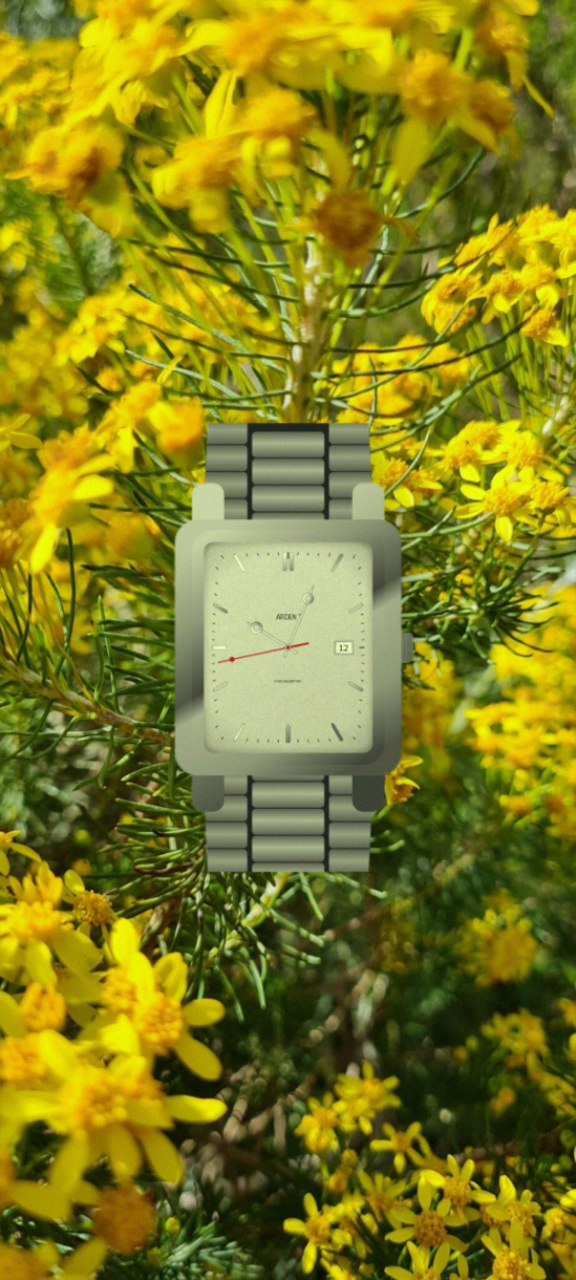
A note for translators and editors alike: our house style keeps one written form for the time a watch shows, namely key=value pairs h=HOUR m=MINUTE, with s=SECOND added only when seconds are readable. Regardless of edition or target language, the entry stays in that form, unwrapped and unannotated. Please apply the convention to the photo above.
h=10 m=3 s=43
